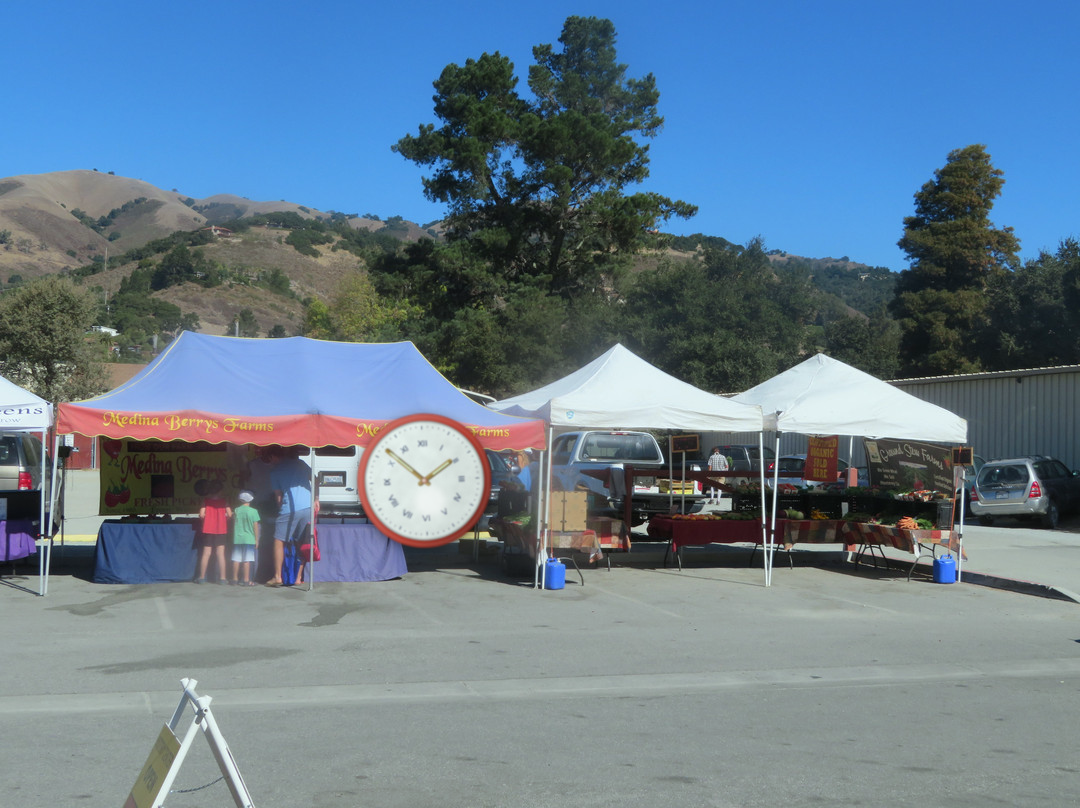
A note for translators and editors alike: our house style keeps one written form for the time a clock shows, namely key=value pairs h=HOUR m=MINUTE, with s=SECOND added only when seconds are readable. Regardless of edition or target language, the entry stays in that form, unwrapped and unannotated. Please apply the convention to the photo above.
h=1 m=52
